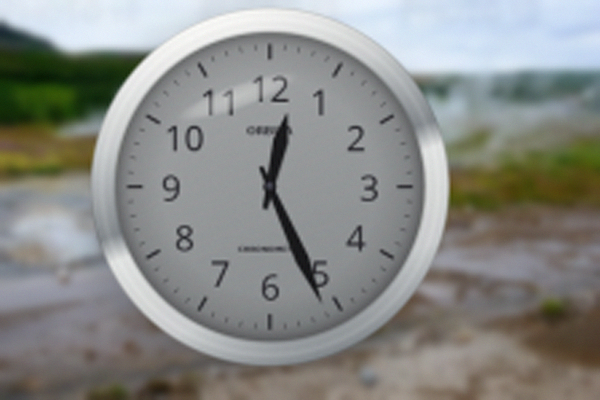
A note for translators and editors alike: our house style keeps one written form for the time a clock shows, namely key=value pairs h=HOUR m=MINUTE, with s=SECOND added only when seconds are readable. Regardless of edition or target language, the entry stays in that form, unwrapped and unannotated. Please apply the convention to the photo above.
h=12 m=26
